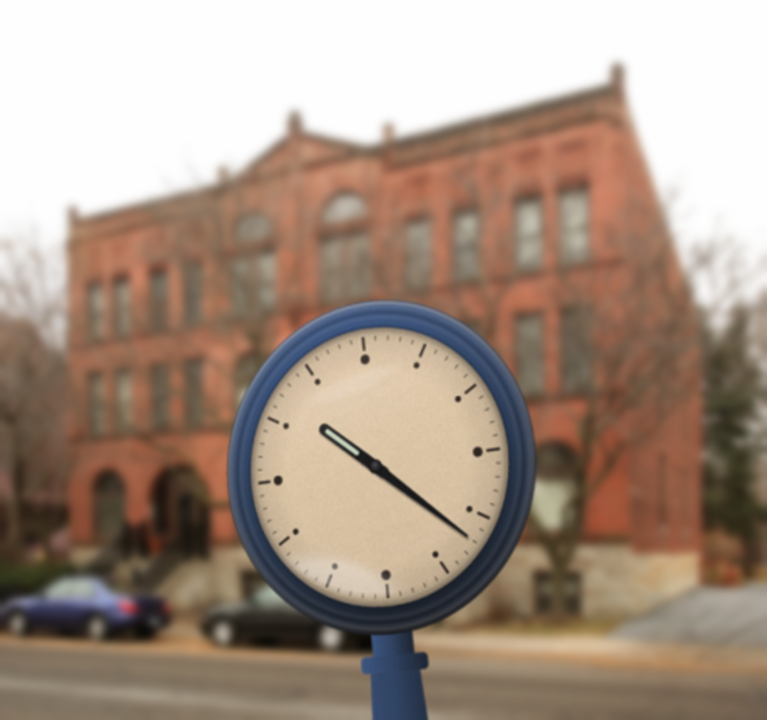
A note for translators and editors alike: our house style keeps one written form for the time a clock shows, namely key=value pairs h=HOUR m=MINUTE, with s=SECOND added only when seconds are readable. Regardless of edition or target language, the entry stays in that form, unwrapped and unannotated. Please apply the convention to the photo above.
h=10 m=22
